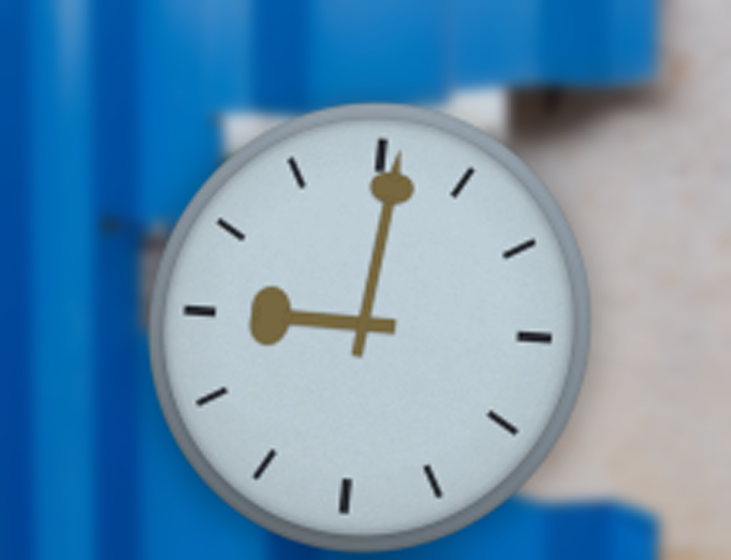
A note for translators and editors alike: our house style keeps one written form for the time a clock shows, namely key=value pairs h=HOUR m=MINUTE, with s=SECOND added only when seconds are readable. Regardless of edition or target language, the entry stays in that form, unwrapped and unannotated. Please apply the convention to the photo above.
h=9 m=1
